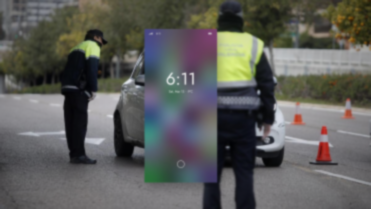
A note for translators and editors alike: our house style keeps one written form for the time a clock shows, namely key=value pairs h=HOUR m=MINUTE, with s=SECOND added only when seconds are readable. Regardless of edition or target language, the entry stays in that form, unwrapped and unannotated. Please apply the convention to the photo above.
h=6 m=11
